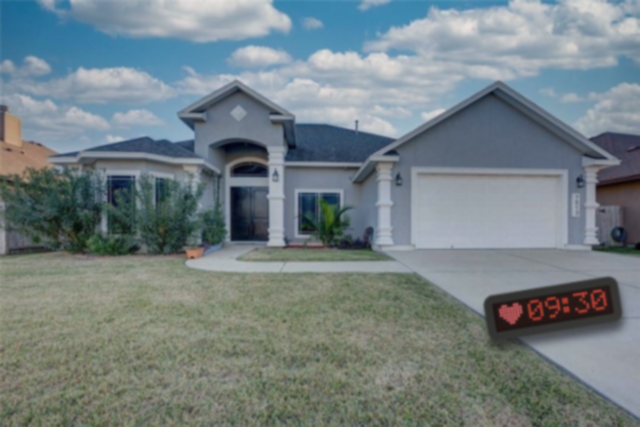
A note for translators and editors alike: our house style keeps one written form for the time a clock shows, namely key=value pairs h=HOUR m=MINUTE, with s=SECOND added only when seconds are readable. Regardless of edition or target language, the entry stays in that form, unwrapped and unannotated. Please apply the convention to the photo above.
h=9 m=30
